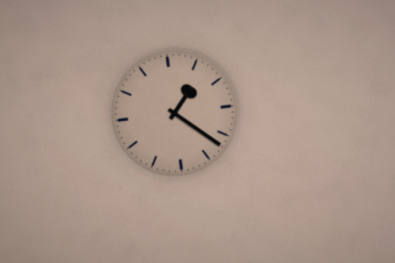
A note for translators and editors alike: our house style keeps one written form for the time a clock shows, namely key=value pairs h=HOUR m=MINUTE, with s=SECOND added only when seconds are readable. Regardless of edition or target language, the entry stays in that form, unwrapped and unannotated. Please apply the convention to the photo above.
h=1 m=22
